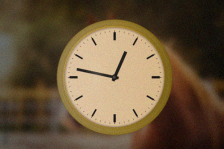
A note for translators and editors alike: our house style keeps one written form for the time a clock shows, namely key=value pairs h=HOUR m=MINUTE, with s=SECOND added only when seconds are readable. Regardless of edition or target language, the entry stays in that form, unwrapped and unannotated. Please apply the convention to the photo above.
h=12 m=47
